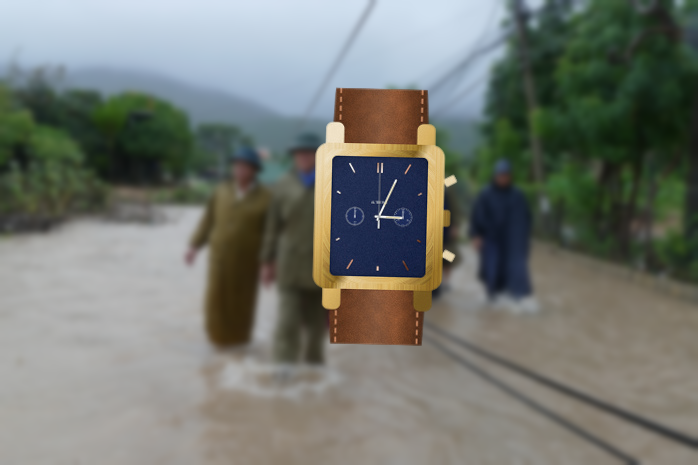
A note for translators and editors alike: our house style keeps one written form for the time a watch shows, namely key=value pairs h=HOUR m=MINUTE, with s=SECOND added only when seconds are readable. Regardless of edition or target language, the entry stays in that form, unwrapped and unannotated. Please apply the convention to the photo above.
h=3 m=4
